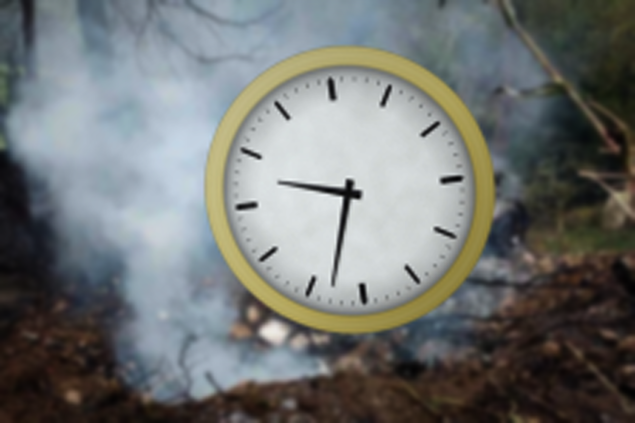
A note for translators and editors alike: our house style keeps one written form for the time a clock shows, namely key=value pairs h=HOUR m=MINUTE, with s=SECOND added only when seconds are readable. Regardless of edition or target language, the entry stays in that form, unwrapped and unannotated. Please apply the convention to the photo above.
h=9 m=33
